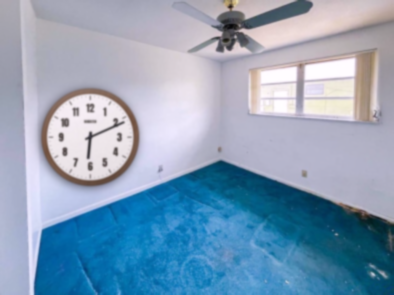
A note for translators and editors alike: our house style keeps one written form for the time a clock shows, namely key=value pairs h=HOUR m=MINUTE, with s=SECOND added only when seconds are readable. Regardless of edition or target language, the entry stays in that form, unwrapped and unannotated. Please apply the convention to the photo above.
h=6 m=11
